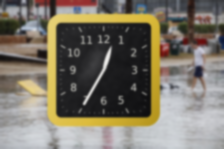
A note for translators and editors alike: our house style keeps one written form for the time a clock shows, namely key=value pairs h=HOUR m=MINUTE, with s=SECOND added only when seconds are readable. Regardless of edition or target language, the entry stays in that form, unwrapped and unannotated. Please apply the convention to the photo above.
h=12 m=35
